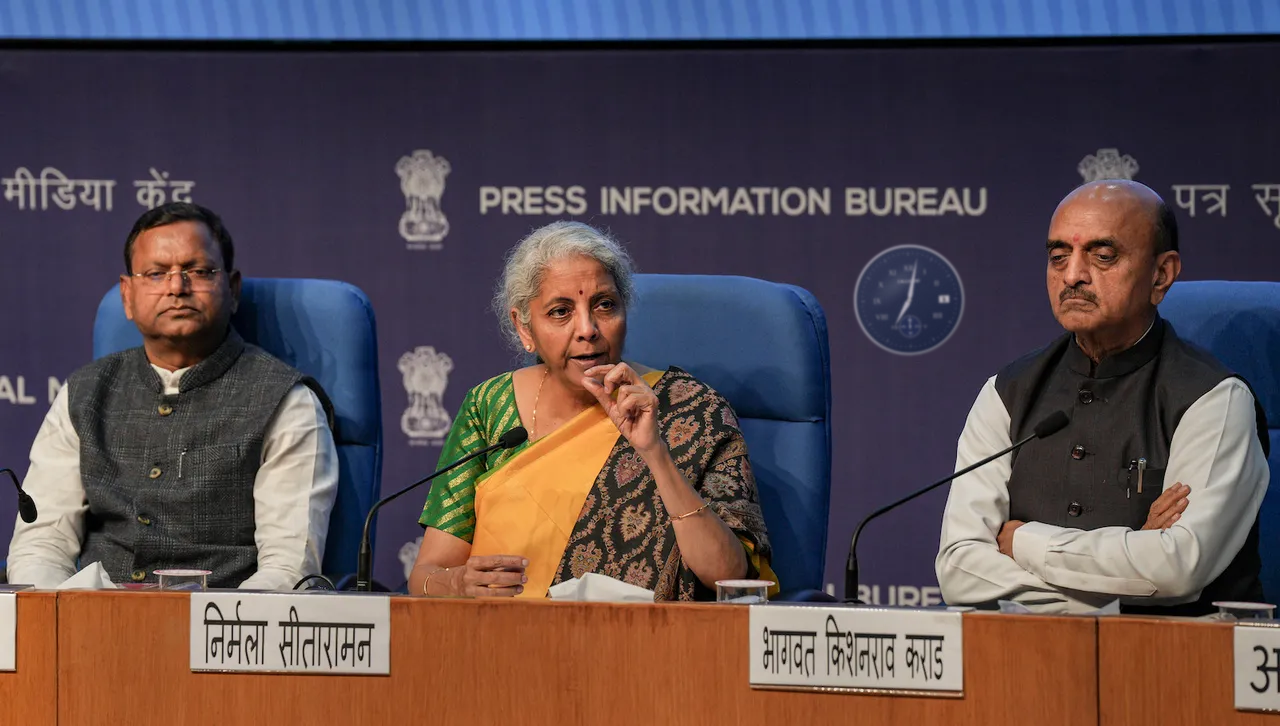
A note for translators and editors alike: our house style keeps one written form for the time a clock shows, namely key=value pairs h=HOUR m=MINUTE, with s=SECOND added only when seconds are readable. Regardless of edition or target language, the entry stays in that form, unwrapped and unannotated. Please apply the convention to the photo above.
h=7 m=2
